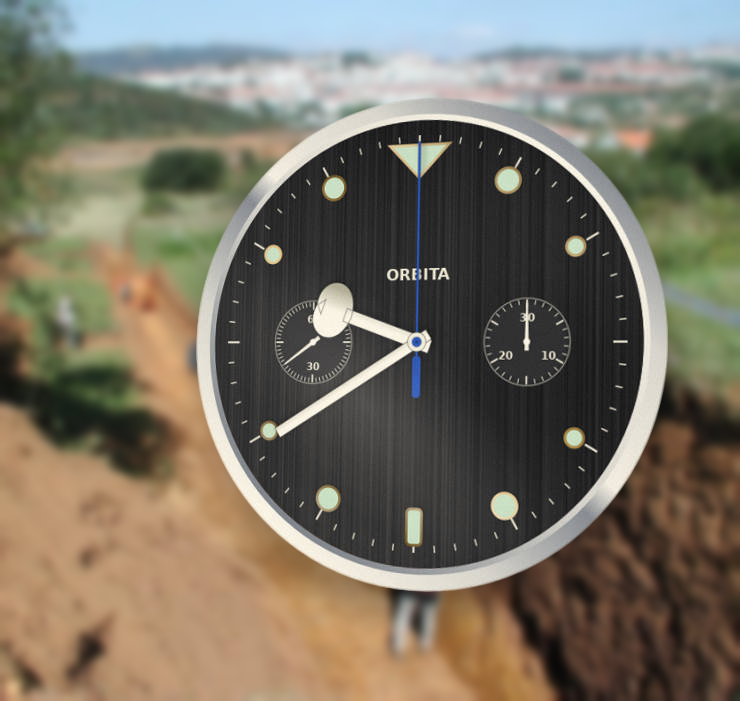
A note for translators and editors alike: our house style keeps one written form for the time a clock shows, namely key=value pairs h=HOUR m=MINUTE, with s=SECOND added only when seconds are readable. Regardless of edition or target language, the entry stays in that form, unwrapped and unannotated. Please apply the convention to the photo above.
h=9 m=39 s=39
